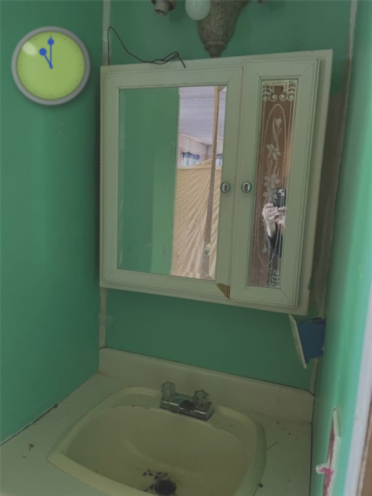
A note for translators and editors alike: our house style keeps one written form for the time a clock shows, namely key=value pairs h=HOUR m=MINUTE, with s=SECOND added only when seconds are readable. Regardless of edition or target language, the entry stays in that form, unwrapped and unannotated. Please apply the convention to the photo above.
h=11 m=0
